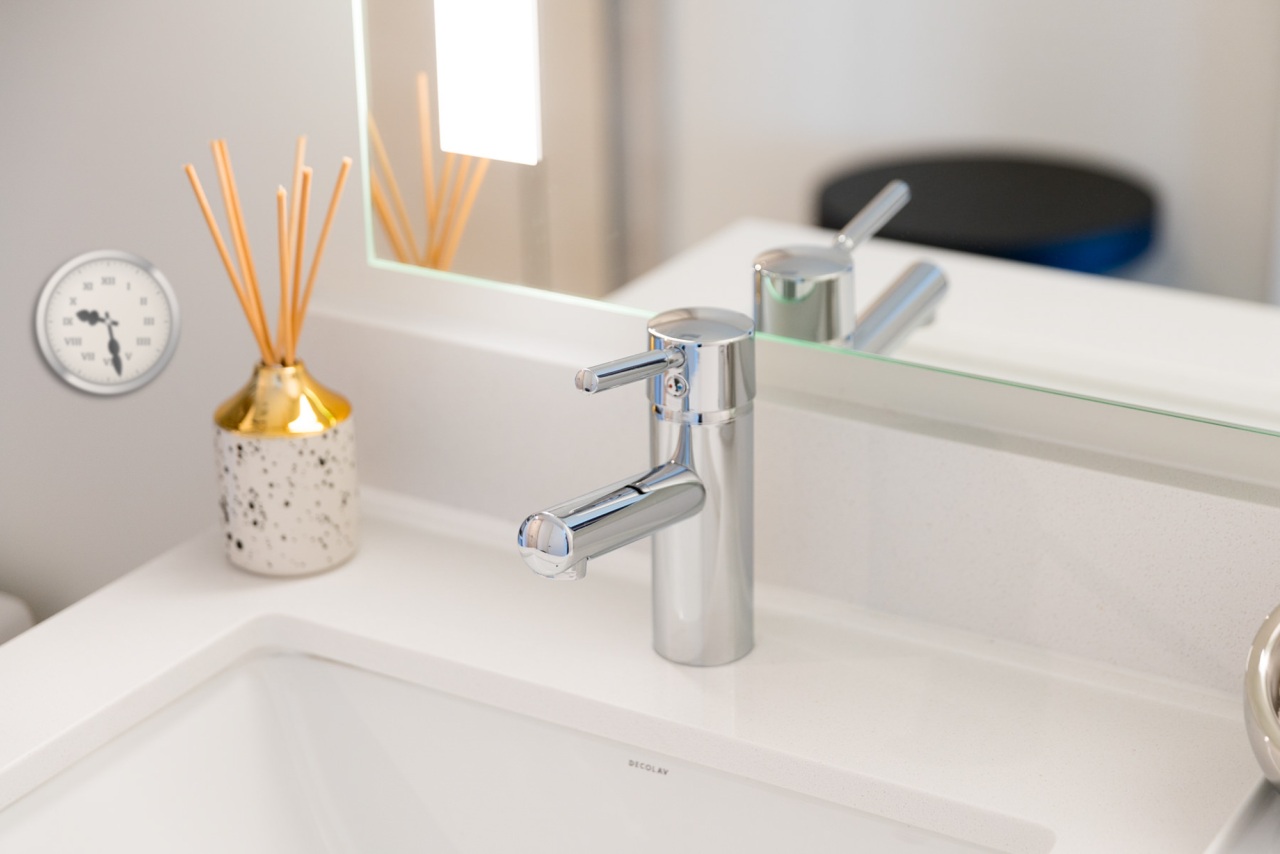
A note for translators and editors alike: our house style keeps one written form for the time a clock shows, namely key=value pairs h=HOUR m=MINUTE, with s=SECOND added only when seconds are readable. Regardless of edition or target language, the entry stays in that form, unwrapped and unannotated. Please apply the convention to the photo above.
h=9 m=28
